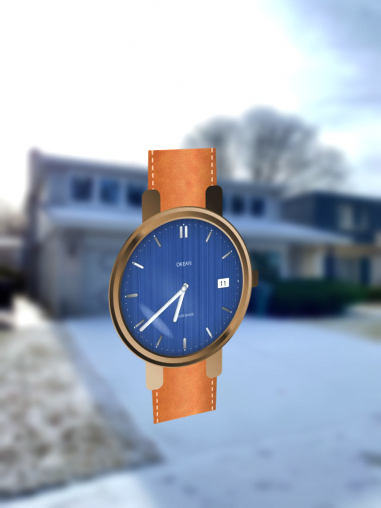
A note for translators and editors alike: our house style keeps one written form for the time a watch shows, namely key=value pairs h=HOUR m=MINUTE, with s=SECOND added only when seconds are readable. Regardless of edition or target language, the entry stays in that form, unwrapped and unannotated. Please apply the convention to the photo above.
h=6 m=39
